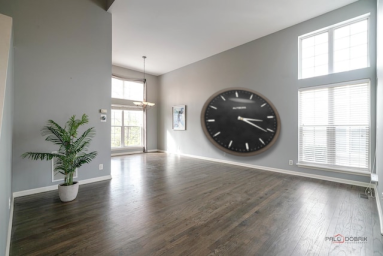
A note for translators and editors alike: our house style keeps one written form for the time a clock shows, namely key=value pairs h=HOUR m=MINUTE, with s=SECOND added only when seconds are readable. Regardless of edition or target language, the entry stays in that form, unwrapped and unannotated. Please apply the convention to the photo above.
h=3 m=21
